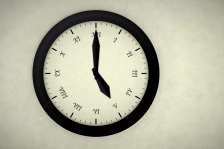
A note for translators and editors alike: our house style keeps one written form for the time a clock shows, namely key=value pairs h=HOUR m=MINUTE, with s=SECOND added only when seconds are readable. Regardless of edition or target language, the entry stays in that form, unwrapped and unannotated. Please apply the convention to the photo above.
h=5 m=0
